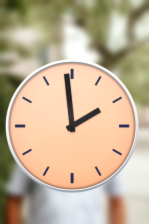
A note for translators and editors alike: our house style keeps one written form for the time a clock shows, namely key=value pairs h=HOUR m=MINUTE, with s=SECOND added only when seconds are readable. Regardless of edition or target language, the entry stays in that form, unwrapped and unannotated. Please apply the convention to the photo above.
h=1 m=59
